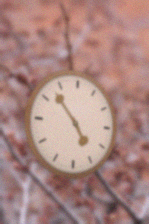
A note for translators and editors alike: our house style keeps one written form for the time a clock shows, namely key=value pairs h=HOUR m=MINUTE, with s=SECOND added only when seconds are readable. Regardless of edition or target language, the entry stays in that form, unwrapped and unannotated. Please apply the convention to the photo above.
h=4 m=53
